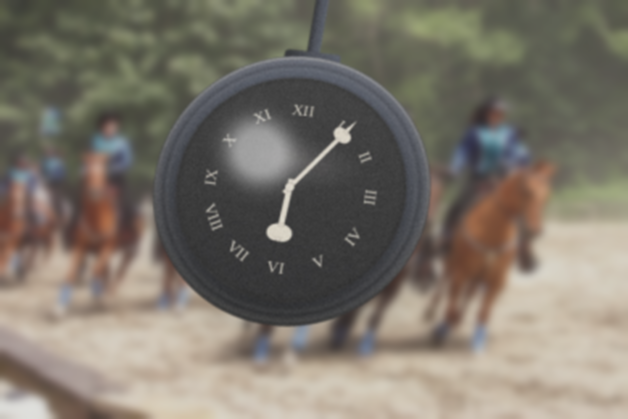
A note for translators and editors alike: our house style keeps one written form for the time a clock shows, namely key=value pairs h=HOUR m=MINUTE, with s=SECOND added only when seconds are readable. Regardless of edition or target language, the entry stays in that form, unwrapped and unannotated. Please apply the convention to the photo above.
h=6 m=6
